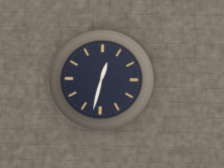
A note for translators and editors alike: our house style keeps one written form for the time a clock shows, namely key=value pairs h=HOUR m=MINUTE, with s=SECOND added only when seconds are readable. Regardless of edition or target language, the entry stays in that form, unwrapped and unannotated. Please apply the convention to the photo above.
h=12 m=32
